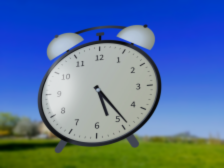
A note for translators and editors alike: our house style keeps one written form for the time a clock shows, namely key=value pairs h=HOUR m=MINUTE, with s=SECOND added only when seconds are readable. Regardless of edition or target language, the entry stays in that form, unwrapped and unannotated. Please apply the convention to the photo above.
h=5 m=24
